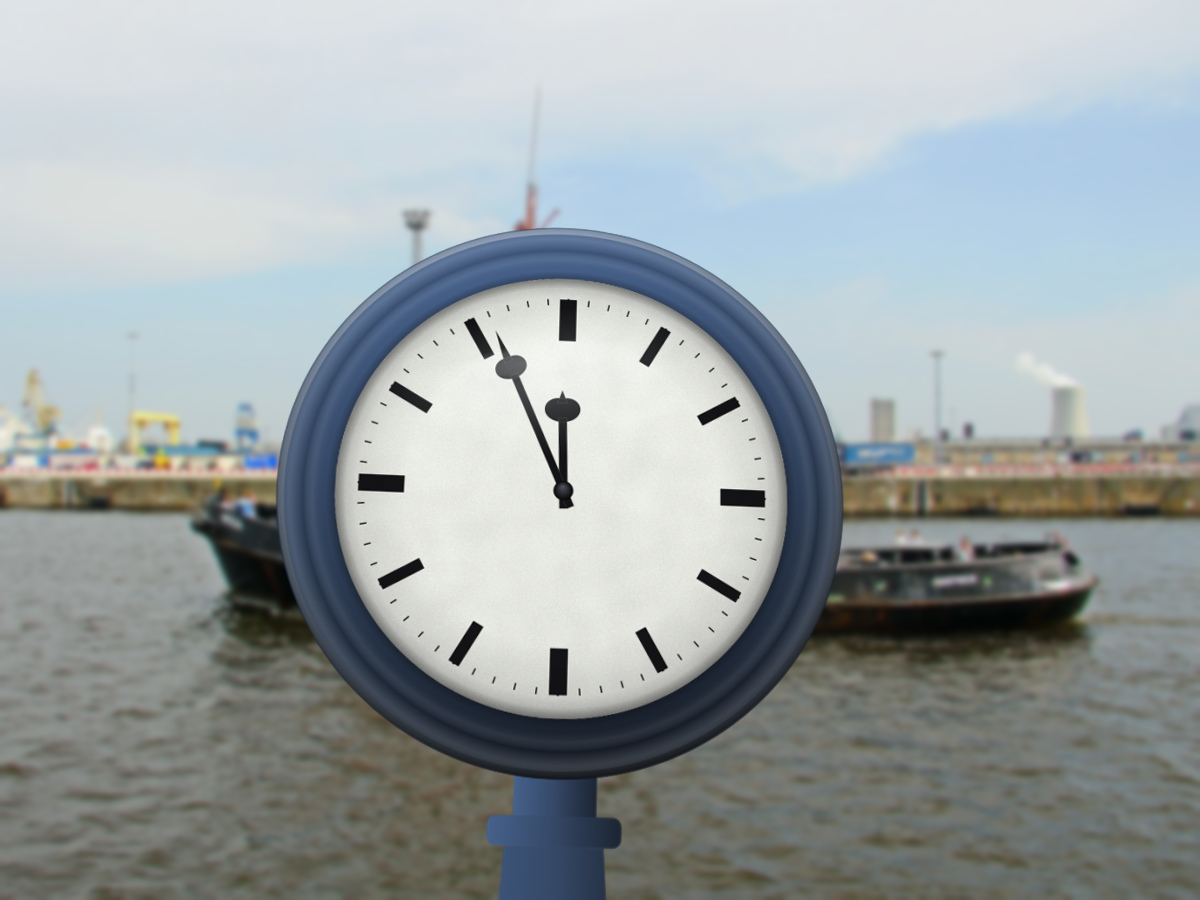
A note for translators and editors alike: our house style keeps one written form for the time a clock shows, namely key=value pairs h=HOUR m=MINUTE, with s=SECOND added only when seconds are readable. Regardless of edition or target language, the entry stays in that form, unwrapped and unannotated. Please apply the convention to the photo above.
h=11 m=56
